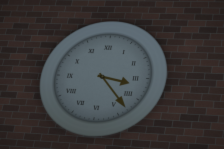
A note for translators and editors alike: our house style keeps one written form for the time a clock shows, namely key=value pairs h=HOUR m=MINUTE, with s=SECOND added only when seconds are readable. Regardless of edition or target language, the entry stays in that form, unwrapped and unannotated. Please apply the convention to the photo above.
h=3 m=23
